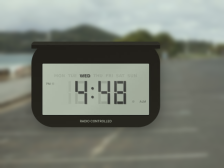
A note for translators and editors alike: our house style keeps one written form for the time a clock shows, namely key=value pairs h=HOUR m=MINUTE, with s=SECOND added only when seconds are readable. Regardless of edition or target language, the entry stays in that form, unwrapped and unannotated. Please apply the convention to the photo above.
h=4 m=48
